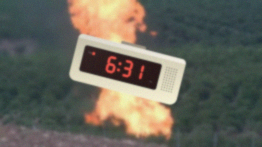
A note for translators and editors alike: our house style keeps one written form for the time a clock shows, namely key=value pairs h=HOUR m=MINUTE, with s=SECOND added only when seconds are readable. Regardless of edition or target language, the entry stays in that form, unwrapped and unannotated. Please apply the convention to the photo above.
h=6 m=31
